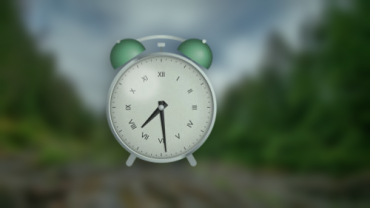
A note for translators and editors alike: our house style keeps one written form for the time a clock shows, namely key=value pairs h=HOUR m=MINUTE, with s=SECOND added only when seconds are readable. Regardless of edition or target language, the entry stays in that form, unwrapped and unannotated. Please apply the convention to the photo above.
h=7 m=29
